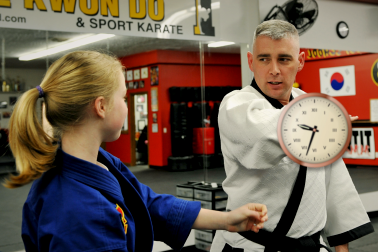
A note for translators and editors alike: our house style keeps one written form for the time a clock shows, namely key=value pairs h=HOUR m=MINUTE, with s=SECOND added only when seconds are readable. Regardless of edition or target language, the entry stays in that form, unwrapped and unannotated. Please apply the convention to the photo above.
h=9 m=33
